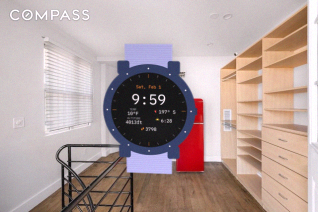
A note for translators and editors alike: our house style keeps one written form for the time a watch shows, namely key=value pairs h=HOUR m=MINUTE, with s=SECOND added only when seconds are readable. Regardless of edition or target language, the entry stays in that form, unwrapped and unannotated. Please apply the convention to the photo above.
h=9 m=59
